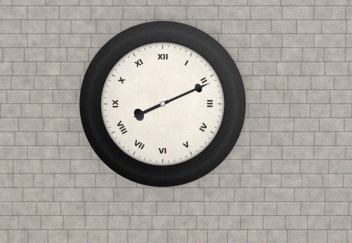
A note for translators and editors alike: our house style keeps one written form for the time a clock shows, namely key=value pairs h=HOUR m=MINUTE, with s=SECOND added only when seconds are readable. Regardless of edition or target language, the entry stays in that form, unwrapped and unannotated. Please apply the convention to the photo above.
h=8 m=11
